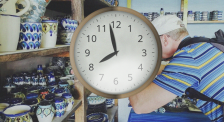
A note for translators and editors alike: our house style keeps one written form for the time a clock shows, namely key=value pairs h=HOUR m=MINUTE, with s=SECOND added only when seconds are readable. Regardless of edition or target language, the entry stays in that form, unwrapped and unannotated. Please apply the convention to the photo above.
h=7 m=58
